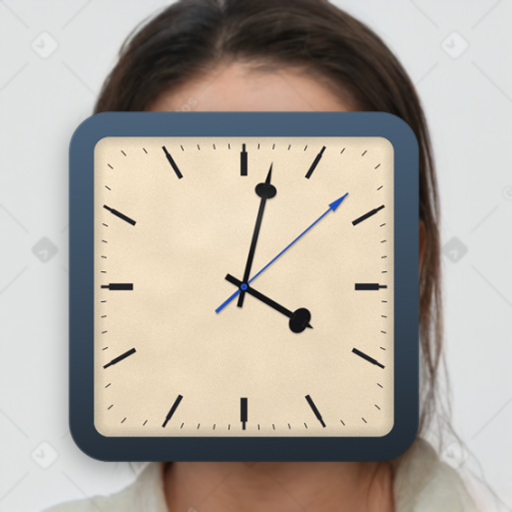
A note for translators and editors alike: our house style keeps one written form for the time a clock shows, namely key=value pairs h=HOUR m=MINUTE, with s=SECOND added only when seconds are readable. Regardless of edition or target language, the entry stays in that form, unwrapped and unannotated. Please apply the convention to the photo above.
h=4 m=2 s=8
